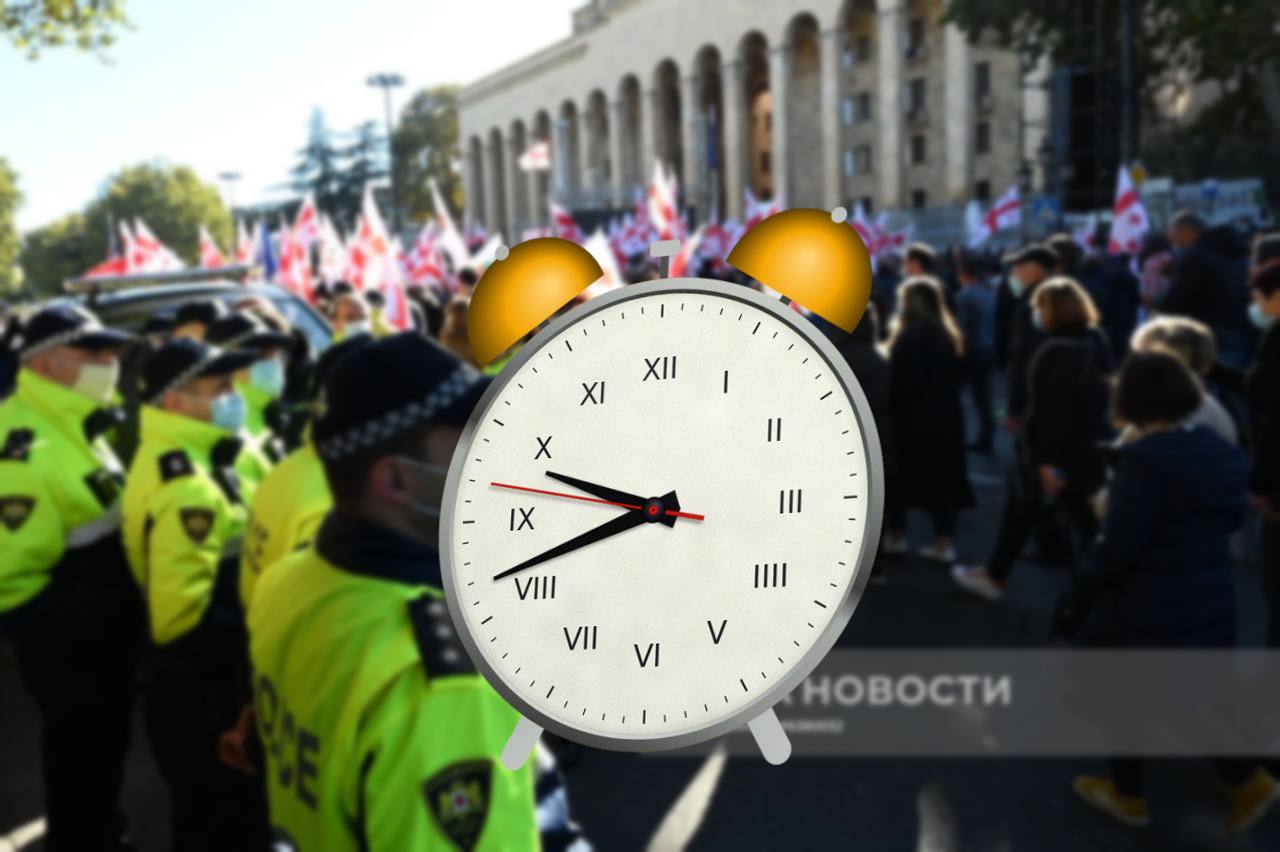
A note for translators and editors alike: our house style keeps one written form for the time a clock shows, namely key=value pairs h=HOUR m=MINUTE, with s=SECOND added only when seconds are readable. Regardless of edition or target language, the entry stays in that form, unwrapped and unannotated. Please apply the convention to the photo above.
h=9 m=41 s=47
